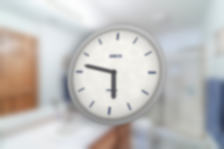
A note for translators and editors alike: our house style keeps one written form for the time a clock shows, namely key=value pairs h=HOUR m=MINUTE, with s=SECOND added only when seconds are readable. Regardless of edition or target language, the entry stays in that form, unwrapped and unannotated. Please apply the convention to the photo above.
h=5 m=47
